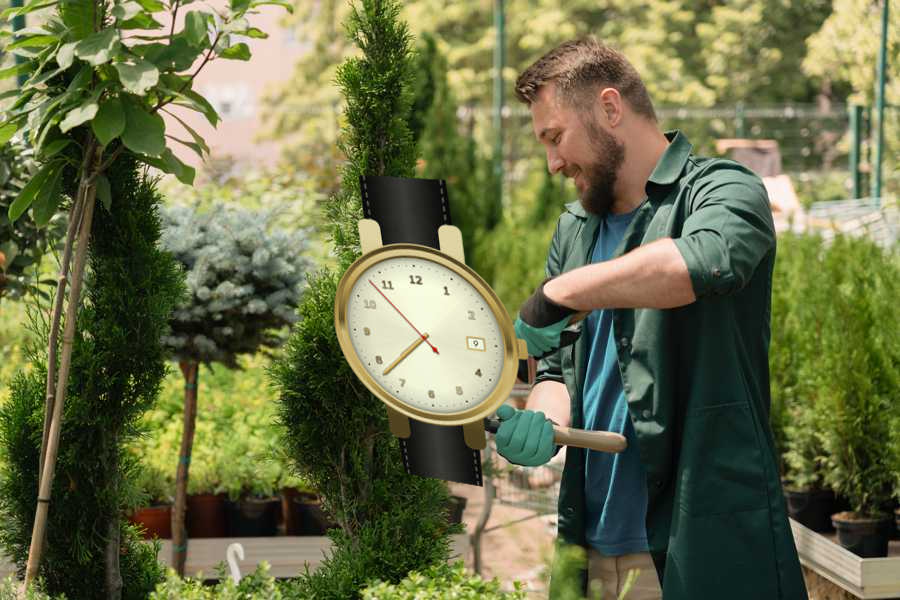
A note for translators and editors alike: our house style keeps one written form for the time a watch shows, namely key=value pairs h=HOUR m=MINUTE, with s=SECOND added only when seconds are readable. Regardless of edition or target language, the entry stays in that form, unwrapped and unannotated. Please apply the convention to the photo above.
h=7 m=37 s=53
